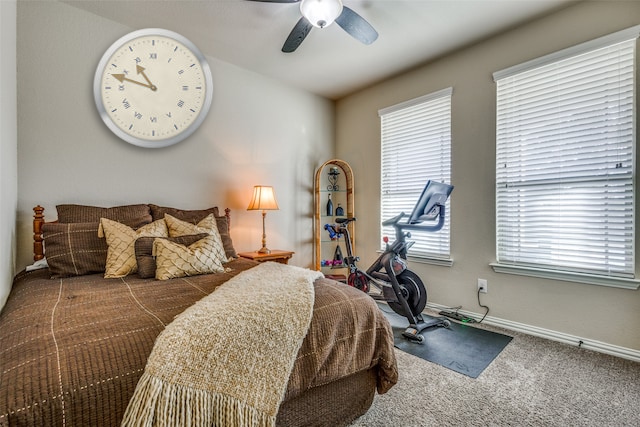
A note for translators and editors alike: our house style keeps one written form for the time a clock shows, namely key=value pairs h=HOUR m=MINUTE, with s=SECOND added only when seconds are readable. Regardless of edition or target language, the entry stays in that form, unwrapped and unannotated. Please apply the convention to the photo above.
h=10 m=48
